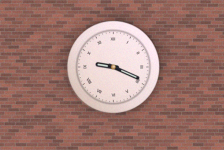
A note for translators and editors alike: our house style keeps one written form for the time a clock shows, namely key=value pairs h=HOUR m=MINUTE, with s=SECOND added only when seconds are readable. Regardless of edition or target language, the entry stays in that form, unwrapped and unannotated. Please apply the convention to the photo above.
h=9 m=19
